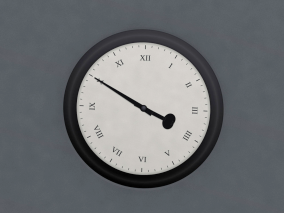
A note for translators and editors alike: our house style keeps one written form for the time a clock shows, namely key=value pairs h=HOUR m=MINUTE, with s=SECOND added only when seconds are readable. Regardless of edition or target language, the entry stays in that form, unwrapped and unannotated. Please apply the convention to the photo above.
h=3 m=50
